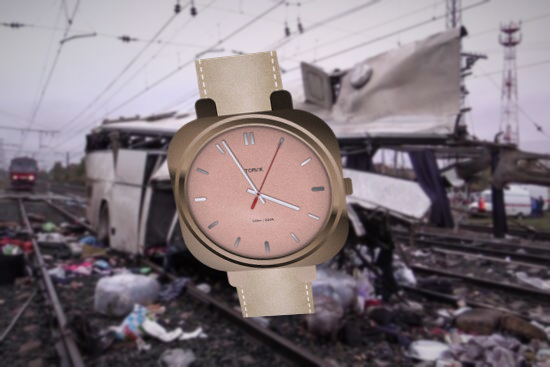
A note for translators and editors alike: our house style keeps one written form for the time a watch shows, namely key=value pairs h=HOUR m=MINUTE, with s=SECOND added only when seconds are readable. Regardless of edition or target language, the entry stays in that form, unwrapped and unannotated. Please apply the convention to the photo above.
h=3 m=56 s=5
